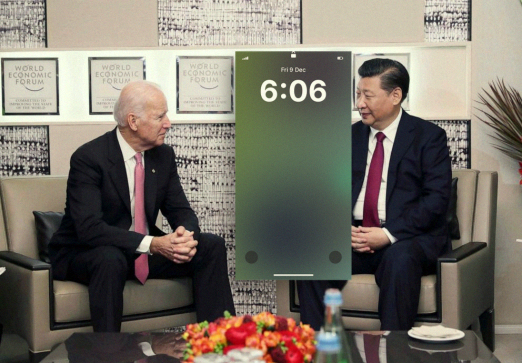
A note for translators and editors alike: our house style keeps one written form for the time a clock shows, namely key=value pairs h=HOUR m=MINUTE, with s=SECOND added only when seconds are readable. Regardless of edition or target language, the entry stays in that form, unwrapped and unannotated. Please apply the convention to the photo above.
h=6 m=6
